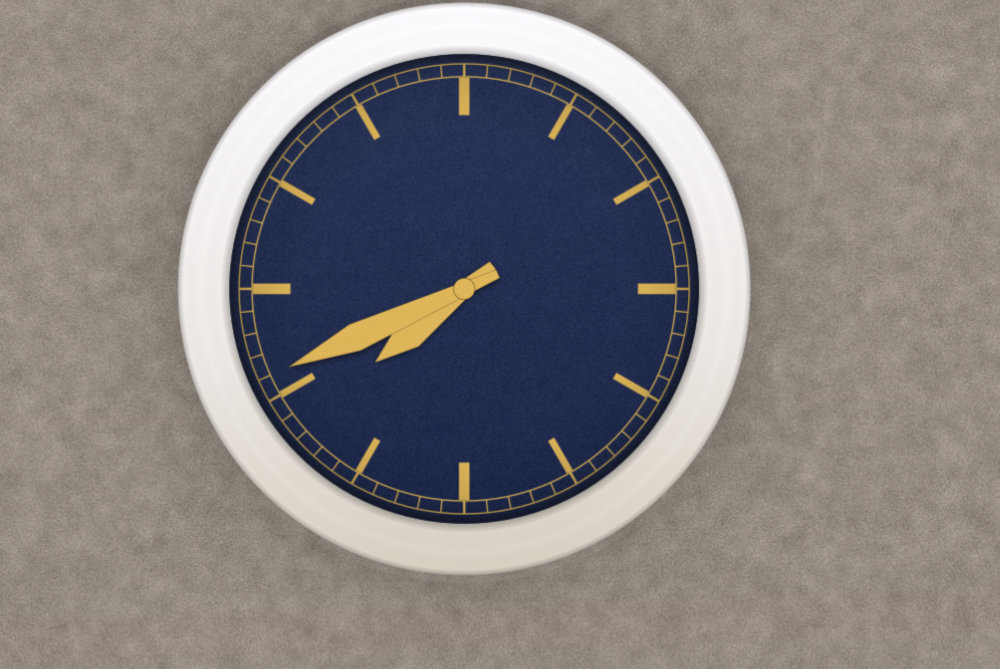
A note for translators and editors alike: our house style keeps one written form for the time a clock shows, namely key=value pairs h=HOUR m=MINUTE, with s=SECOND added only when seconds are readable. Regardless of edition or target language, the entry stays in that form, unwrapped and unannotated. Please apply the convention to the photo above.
h=7 m=41
